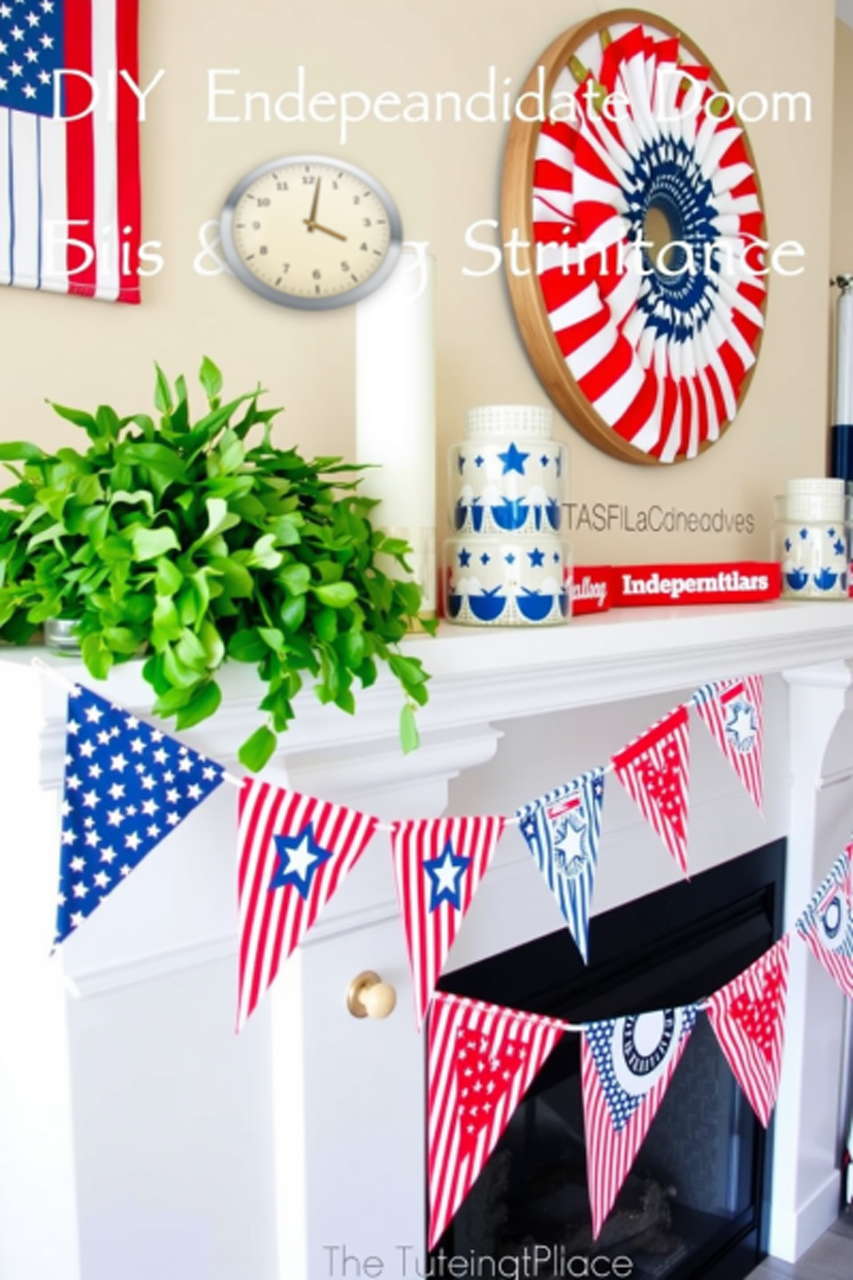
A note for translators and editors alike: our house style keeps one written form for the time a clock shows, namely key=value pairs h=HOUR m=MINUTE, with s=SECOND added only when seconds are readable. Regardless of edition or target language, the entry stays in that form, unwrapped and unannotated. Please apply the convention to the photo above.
h=4 m=2
